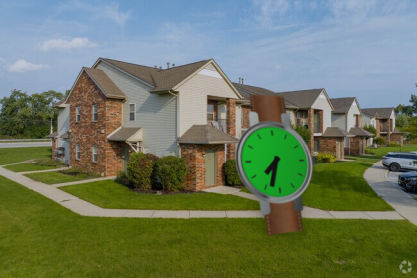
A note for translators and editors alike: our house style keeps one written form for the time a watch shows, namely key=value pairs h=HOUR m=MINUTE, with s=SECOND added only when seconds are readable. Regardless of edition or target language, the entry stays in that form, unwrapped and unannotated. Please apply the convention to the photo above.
h=7 m=33
